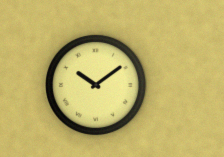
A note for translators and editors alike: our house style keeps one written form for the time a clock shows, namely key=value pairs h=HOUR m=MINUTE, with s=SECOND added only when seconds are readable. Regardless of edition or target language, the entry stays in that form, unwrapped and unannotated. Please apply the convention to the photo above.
h=10 m=9
